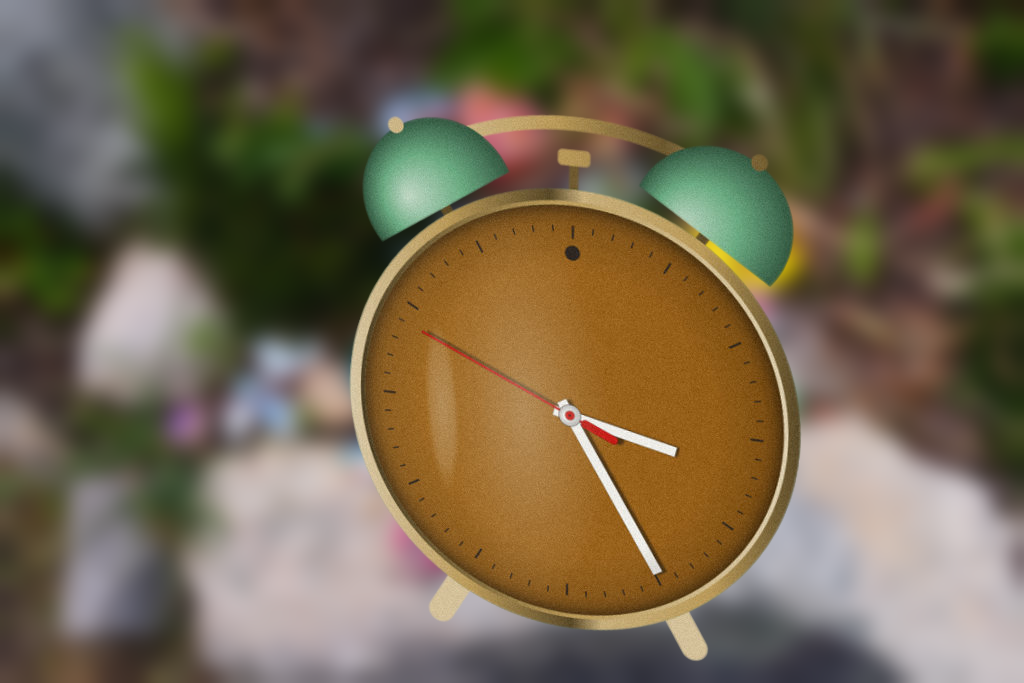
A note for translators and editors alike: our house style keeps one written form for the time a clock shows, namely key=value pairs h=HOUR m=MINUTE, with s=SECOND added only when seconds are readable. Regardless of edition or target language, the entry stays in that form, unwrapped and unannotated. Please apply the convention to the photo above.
h=3 m=24 s=49
